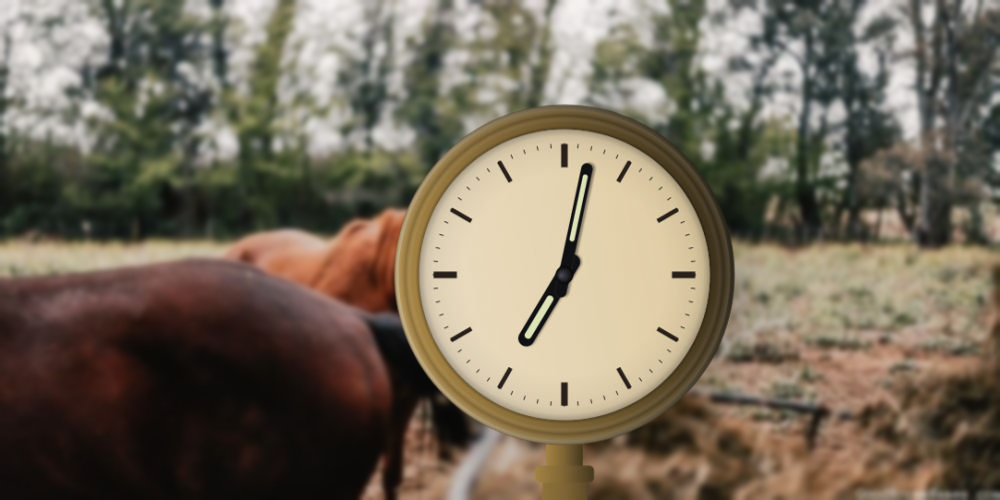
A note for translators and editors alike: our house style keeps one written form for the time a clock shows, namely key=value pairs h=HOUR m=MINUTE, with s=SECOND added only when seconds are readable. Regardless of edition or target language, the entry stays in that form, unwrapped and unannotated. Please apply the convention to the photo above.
h=7 m=2
